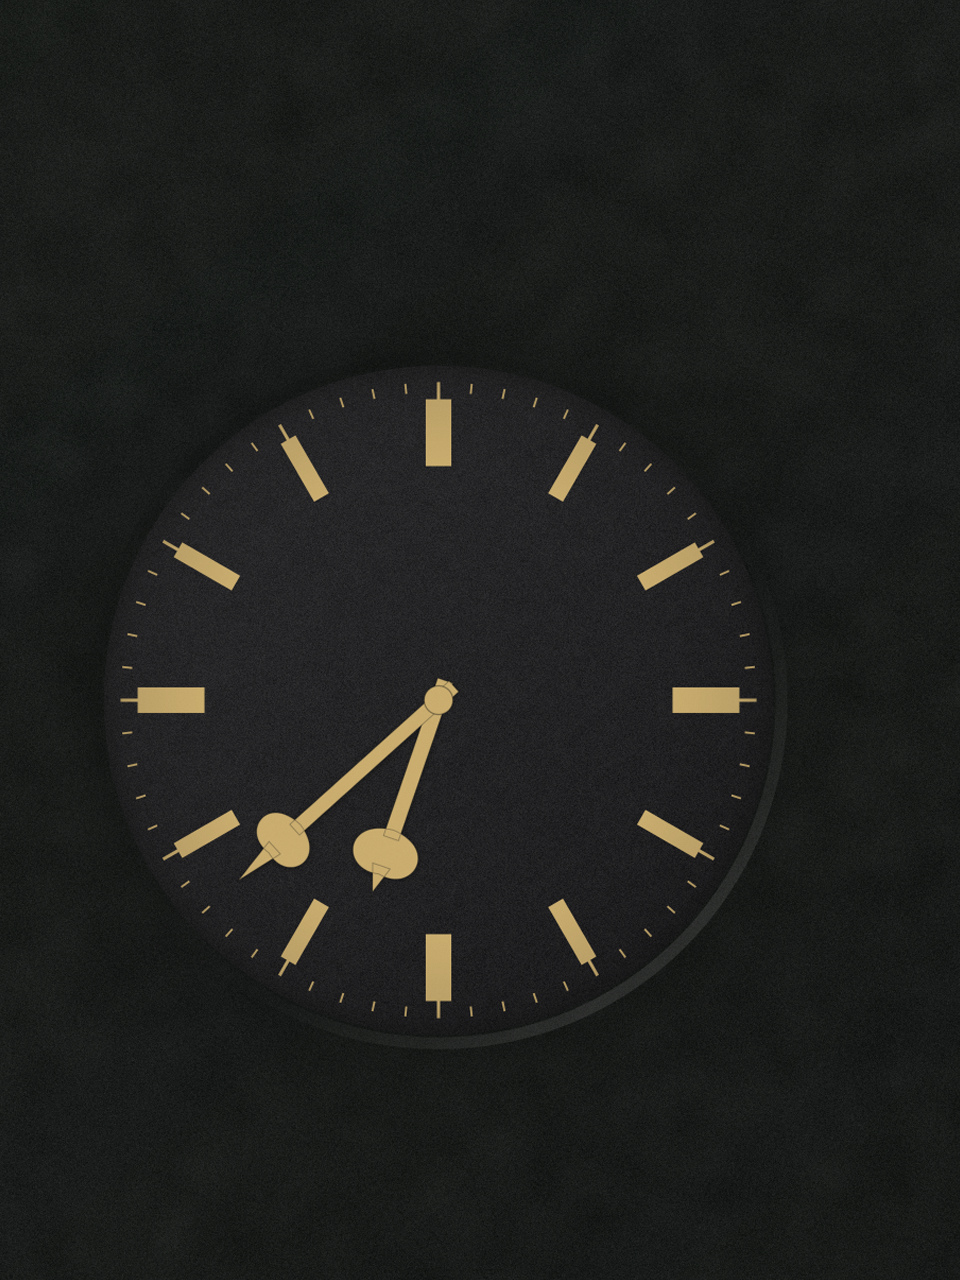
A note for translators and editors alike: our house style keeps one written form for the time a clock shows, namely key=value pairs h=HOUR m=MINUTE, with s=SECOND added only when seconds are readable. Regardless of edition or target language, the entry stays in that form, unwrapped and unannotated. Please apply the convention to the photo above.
h=6 m=38
